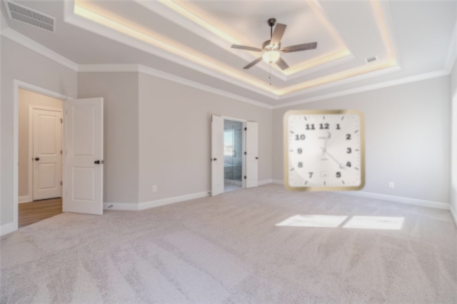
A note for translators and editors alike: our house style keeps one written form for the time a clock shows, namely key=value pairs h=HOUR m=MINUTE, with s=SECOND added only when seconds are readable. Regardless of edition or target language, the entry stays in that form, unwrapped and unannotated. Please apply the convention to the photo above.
h=12 m=22
